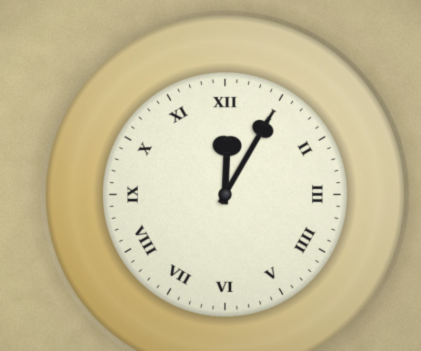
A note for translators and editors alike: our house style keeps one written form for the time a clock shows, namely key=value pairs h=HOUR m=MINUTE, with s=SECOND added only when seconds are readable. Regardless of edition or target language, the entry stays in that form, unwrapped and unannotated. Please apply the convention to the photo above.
h=12 m=5
